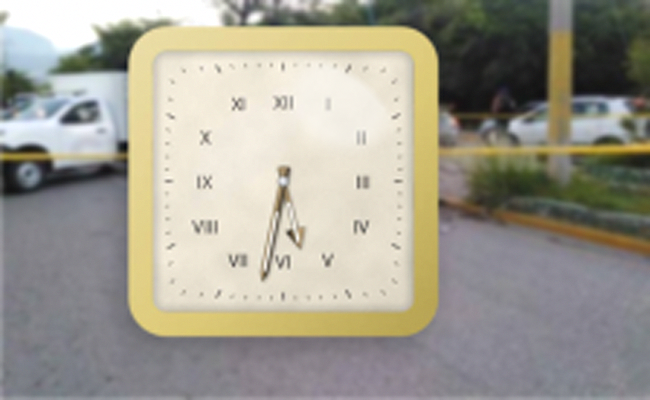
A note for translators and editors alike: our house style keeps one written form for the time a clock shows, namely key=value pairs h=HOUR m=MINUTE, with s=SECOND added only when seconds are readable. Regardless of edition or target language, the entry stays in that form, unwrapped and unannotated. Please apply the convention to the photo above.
h=5 m=32
